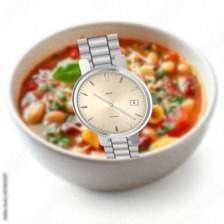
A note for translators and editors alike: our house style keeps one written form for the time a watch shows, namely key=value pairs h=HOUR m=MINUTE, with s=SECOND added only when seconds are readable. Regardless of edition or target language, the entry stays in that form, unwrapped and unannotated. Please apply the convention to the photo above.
h=10 m=22
